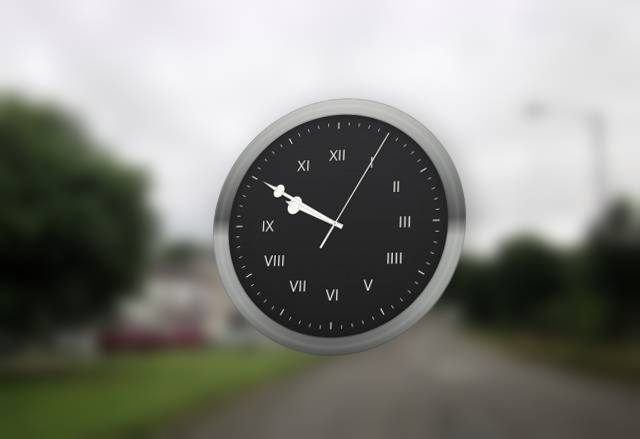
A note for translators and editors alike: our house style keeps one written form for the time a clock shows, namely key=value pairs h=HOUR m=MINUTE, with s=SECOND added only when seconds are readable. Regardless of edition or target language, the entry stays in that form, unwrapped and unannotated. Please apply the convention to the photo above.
h=9 m=50 s=5
